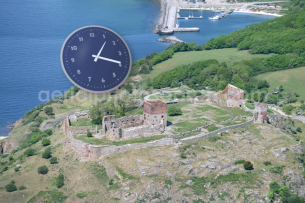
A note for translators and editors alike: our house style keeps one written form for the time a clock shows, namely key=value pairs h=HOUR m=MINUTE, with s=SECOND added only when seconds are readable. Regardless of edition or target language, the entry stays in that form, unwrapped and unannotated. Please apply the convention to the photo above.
h=1 m=19
